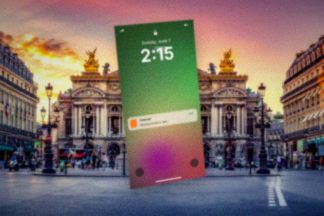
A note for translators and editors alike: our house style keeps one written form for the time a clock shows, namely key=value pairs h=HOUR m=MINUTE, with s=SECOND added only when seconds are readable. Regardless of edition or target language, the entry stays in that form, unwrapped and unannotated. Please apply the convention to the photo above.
h=2 m=15
